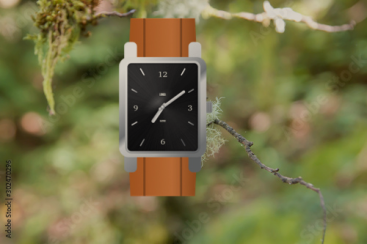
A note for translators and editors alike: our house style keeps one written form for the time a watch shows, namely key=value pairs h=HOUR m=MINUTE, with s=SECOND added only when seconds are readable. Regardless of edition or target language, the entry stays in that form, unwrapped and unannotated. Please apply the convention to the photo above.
h=7 m=9
